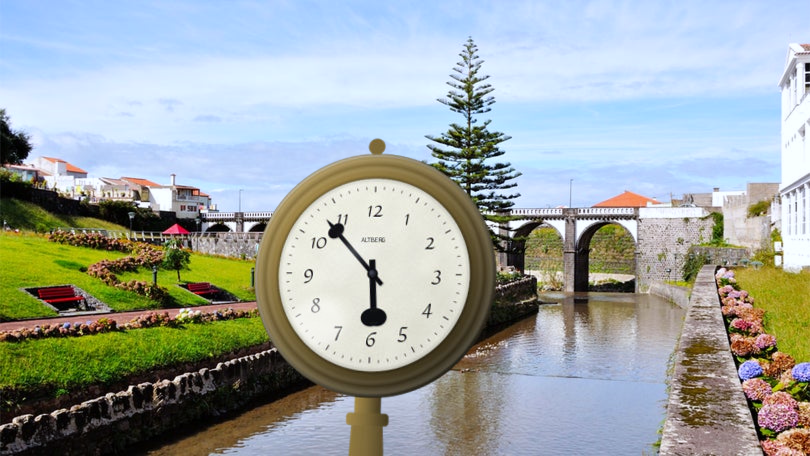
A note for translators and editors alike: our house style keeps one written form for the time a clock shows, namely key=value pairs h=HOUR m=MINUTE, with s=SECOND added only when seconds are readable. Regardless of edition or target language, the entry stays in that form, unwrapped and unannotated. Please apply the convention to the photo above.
h=5 m=53
